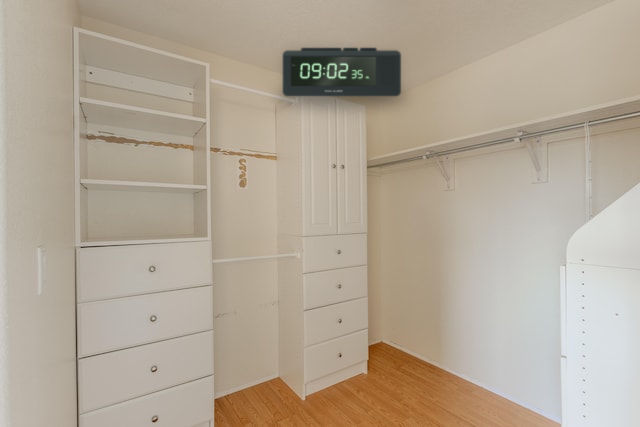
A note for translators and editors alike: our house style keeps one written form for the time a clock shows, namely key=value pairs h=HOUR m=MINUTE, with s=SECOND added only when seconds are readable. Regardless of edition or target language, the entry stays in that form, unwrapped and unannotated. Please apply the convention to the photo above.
h=9 m=2
